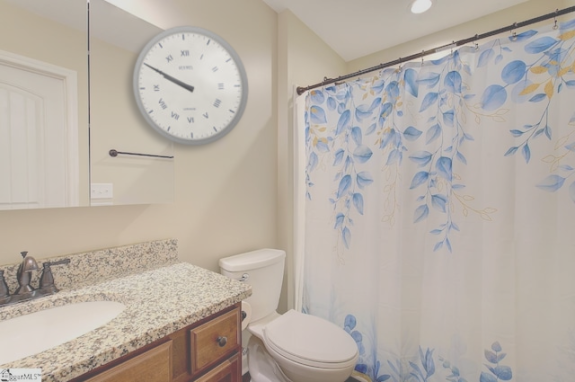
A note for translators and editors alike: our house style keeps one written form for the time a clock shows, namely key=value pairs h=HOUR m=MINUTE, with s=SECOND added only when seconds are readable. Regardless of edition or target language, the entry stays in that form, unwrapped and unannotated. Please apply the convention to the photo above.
h=9 m=50
